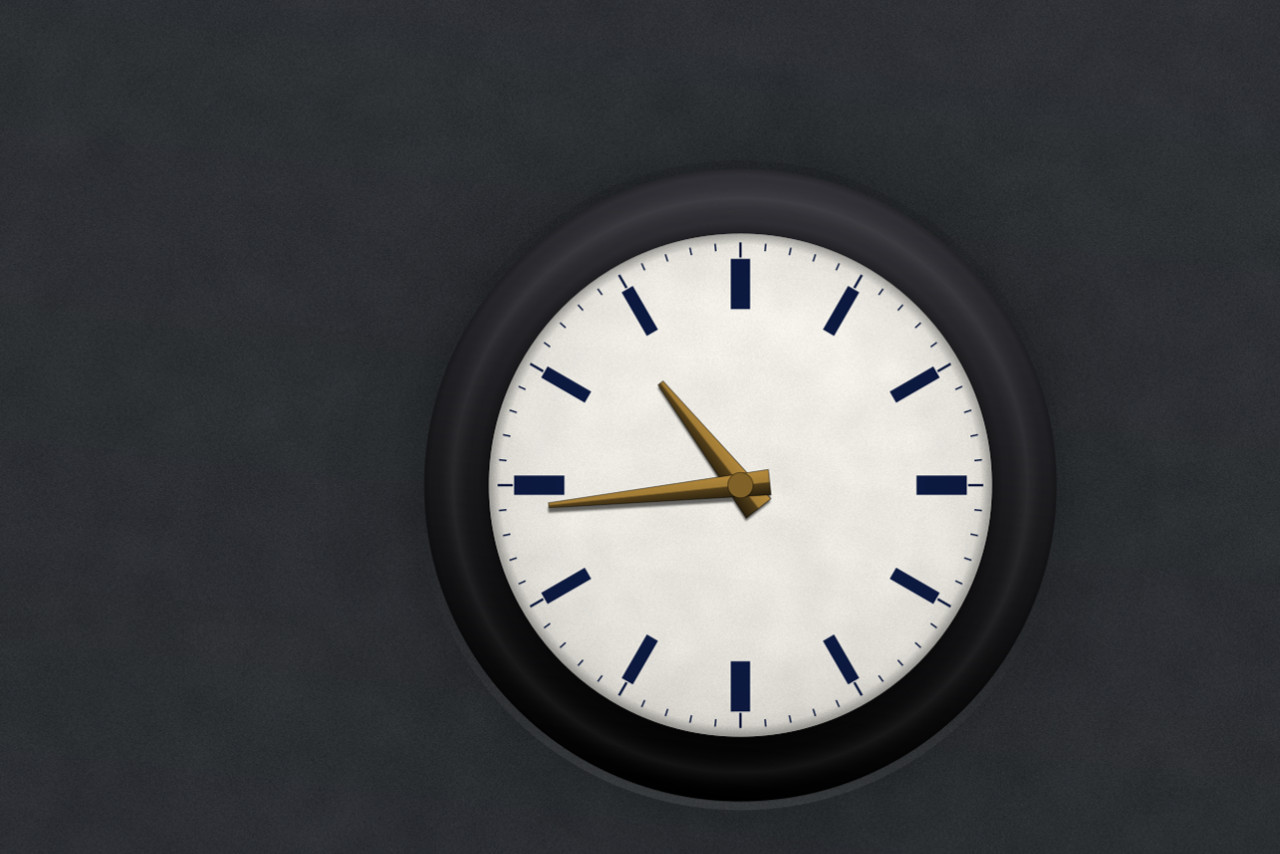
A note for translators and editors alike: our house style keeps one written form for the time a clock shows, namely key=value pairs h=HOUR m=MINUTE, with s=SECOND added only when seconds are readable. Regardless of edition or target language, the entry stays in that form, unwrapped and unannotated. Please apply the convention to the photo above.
h=10 m=44
